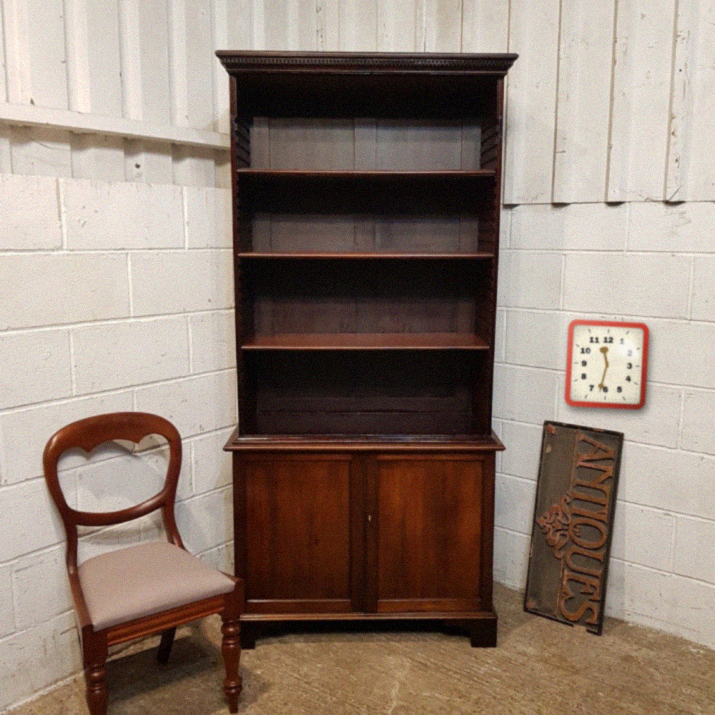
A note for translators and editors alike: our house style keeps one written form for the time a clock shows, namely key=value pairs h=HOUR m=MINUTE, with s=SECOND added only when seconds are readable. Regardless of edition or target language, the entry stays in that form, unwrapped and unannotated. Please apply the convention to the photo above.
h=11 m=32
